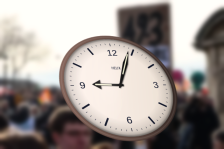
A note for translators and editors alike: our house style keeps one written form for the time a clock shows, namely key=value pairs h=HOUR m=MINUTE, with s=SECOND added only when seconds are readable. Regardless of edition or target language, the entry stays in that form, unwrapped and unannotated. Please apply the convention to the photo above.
h=9 m=4
